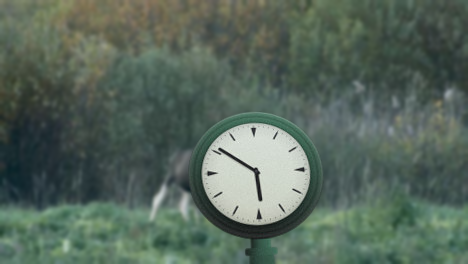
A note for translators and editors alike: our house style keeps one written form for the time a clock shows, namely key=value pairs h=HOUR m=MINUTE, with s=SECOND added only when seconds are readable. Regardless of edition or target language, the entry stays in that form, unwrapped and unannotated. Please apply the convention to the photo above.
h=5 m=51
